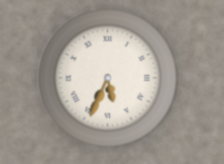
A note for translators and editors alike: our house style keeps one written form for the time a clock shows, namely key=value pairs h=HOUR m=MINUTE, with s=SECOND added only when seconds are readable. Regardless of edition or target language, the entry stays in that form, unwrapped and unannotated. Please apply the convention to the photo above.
h=5 m=34
